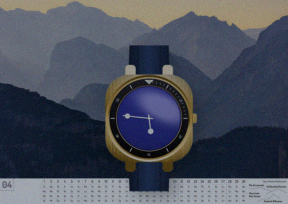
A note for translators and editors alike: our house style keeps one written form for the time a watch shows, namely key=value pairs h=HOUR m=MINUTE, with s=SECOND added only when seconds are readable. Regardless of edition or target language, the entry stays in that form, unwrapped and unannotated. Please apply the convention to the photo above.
h=5 m=46
